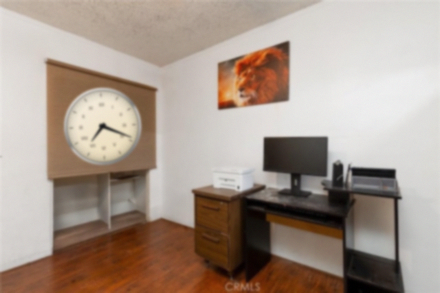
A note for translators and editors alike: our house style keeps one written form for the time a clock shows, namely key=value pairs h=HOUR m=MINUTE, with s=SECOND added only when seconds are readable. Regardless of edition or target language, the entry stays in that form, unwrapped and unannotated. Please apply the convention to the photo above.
h=7 m=19
